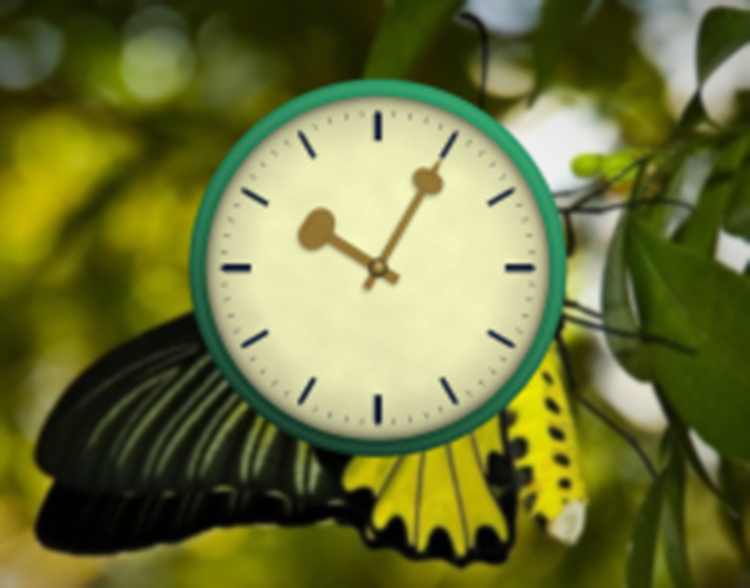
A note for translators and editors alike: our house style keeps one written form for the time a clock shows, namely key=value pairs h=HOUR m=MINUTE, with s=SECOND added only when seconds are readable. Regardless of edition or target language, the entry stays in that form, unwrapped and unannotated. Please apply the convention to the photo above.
h=10 m=5
